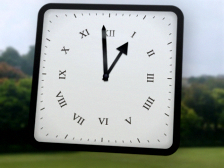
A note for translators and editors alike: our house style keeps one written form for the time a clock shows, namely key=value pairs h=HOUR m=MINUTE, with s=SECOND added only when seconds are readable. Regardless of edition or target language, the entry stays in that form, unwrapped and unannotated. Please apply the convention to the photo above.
h=12 m=59
